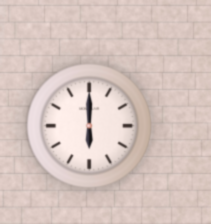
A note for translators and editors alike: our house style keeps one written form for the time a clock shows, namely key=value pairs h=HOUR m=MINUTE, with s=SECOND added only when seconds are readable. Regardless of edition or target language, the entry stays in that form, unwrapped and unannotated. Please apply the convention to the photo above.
h=6 m=0
